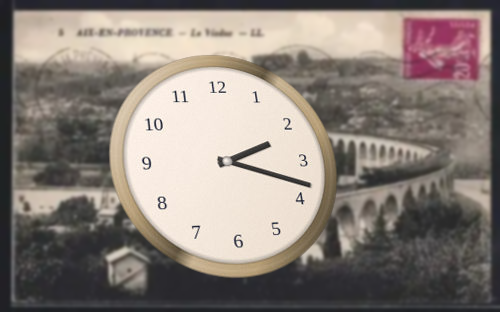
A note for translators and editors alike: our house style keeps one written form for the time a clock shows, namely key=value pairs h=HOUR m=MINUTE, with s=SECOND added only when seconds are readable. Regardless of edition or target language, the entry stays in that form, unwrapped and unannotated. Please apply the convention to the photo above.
h=2 m=18
